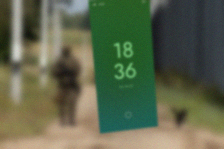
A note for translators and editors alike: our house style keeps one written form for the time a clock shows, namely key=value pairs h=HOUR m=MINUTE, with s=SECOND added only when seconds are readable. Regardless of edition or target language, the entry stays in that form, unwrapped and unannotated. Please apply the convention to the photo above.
h=18 m=36
